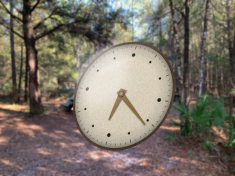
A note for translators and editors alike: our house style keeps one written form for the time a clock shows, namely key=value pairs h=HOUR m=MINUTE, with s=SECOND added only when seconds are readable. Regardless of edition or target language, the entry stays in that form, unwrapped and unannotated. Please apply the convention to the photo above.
h=6 m=21
